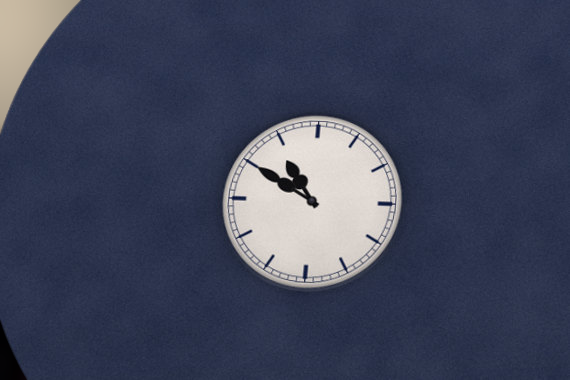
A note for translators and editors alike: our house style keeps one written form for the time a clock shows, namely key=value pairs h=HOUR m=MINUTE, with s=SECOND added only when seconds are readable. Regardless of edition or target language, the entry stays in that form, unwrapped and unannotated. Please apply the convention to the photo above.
h=10 m=50
